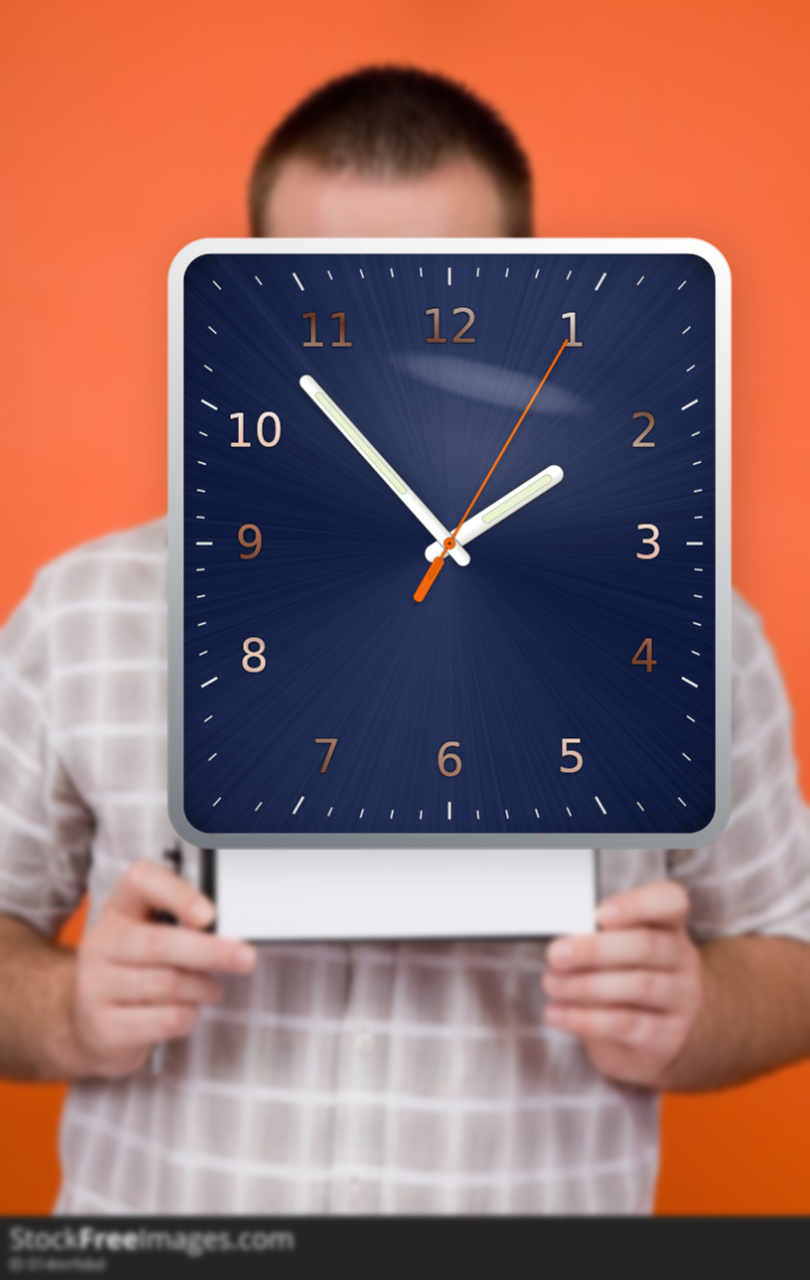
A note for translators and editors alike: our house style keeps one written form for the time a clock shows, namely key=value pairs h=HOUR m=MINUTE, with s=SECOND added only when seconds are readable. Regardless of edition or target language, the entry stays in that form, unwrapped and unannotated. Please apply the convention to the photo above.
h=1 m=53 s=5
